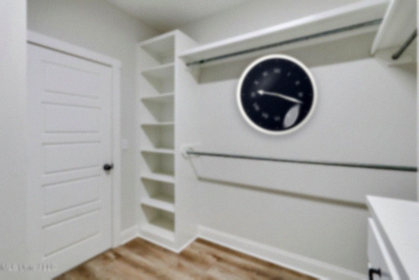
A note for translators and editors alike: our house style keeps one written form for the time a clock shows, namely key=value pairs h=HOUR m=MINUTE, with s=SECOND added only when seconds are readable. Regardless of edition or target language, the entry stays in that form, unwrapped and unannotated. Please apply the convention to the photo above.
h=9 m=18
